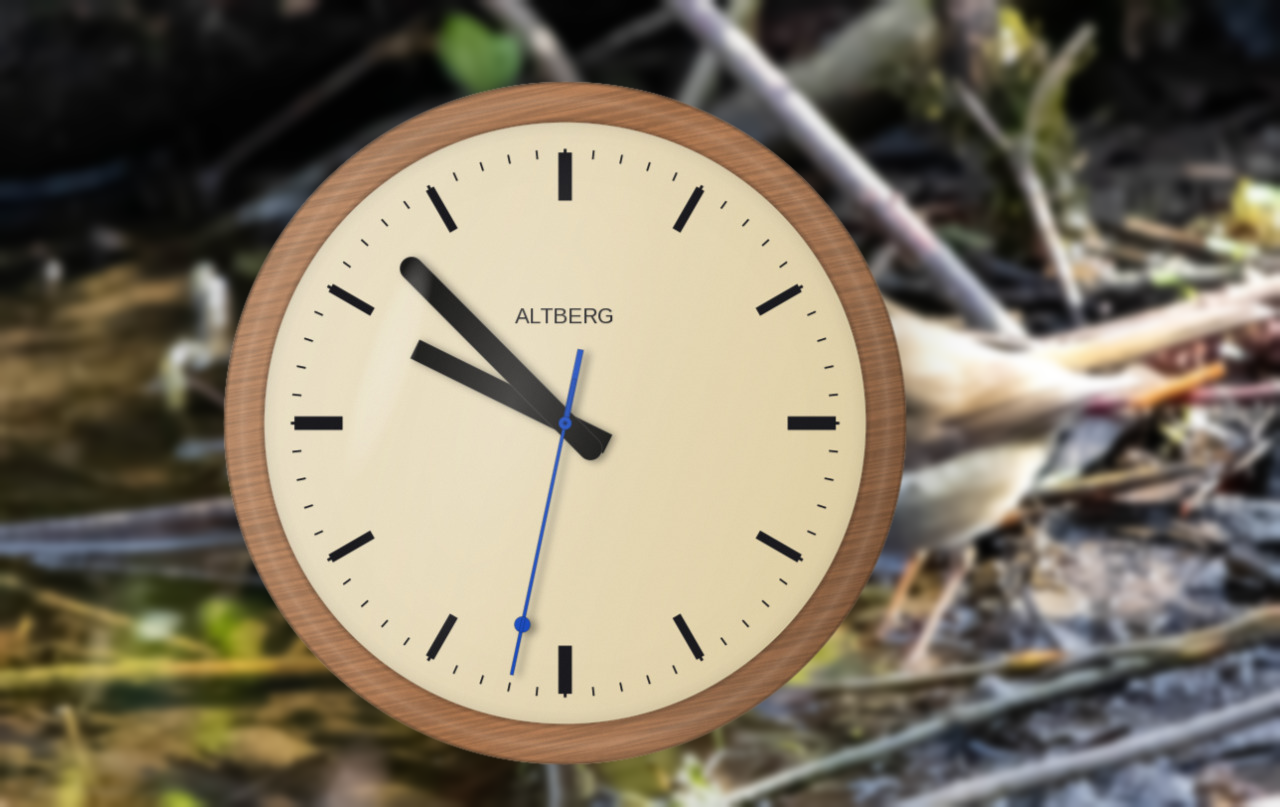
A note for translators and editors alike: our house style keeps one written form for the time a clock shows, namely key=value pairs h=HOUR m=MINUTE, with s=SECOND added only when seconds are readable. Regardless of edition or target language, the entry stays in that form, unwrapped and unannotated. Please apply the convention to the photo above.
h=9 m=52 s=32
